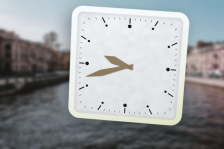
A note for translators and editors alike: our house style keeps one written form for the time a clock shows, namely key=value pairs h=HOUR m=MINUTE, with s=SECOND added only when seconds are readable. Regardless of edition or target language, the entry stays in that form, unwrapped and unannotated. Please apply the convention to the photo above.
h=9 m=42
